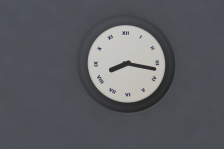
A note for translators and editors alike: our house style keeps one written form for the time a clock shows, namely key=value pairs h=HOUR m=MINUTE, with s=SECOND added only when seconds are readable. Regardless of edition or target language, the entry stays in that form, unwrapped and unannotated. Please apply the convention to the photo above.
h=8 m=17
